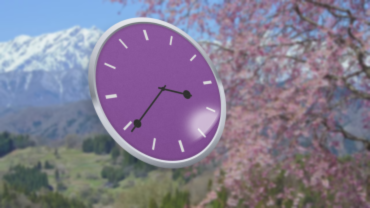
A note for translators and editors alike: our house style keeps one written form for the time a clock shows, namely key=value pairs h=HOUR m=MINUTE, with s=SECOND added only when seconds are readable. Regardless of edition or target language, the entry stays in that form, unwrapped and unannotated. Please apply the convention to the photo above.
h=3 m=39
